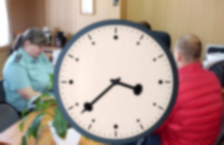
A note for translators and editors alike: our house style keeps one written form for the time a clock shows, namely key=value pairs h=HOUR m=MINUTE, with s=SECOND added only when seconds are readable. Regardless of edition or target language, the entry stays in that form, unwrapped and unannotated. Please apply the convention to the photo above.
h=3 m=38
